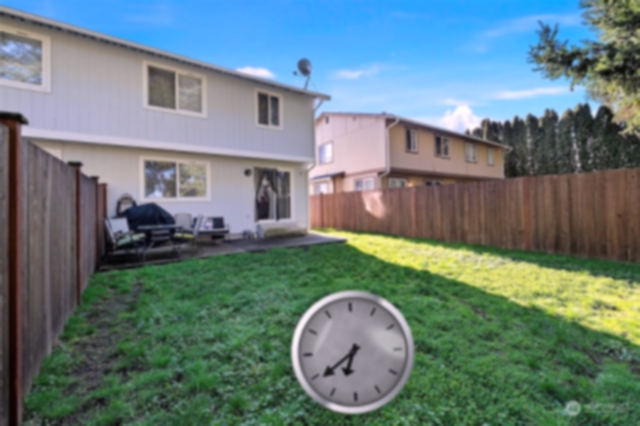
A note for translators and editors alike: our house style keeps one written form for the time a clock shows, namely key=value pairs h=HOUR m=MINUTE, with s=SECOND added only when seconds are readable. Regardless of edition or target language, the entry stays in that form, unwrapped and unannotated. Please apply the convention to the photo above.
h=6 m=39
